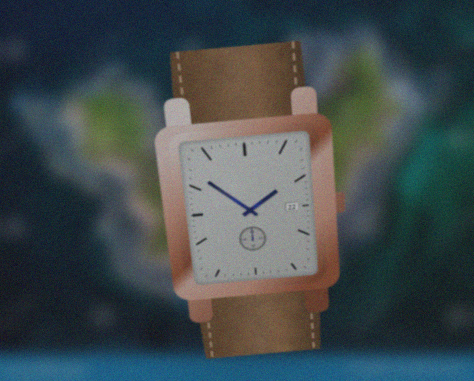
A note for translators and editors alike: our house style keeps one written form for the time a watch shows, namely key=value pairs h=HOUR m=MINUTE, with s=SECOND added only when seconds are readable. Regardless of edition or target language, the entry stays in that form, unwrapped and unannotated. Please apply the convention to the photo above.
h=1 m=52
